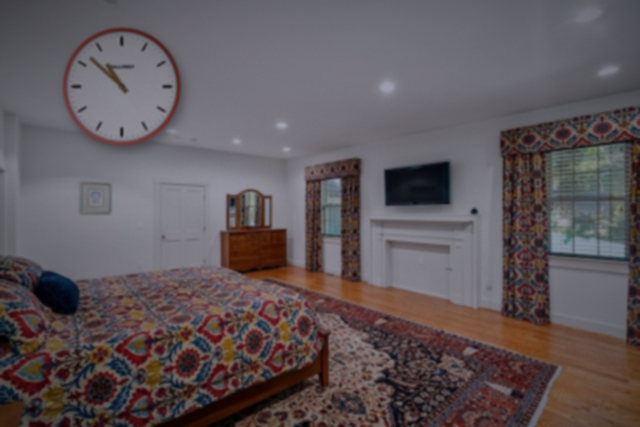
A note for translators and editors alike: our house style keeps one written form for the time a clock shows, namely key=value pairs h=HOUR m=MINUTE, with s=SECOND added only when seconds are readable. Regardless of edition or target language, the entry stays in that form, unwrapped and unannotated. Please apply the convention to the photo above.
h=10 m=52
